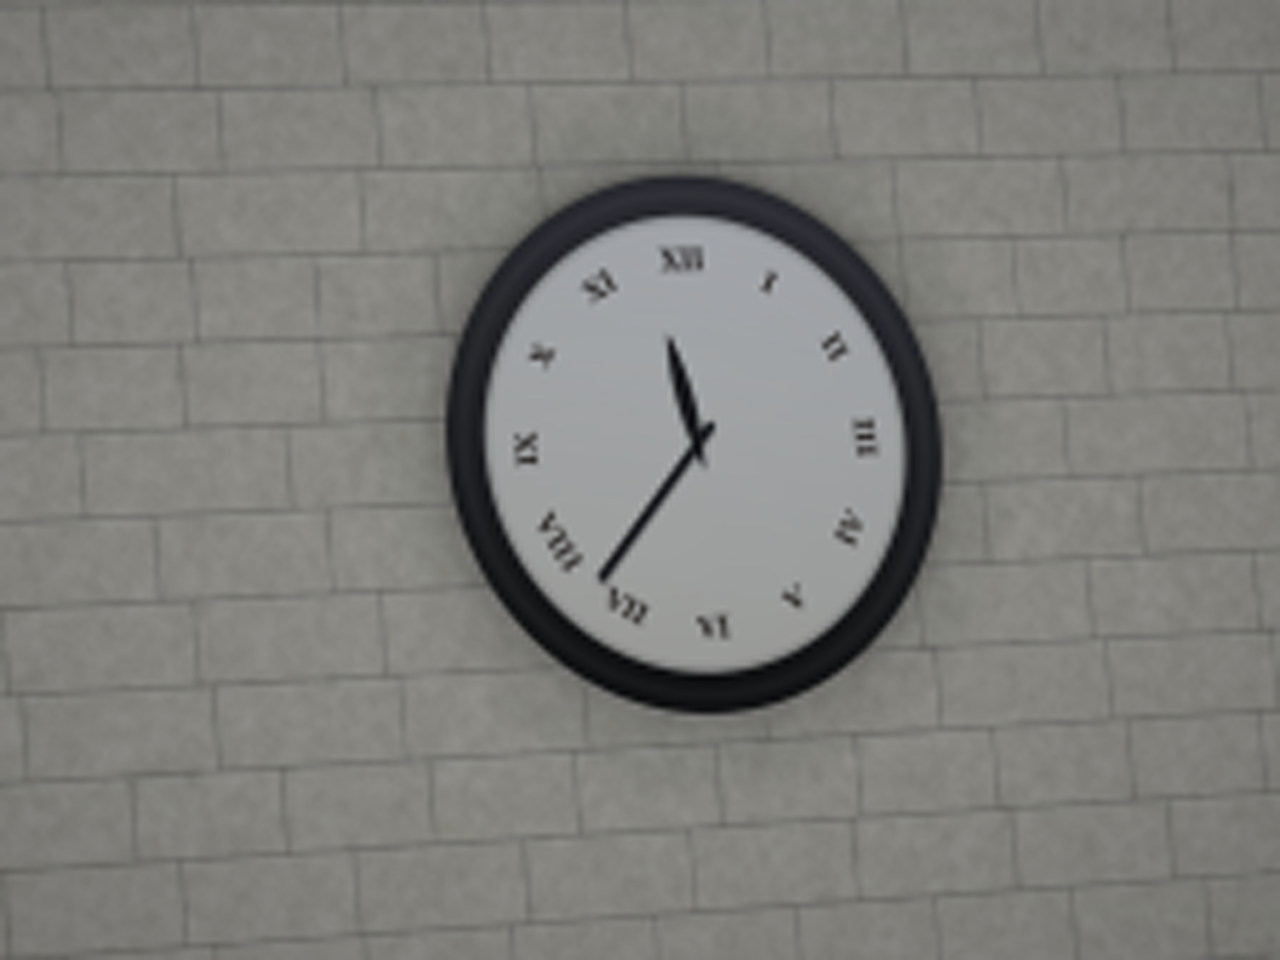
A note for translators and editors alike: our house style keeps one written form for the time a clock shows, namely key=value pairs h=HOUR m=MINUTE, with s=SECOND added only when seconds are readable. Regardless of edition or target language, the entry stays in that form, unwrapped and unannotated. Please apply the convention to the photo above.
h=11 m=37
